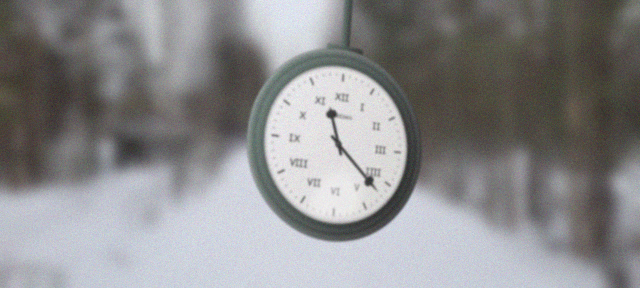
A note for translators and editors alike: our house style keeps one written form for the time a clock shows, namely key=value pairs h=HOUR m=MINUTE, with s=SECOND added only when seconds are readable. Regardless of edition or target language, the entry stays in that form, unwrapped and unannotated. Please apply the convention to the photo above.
h=11 m=22
